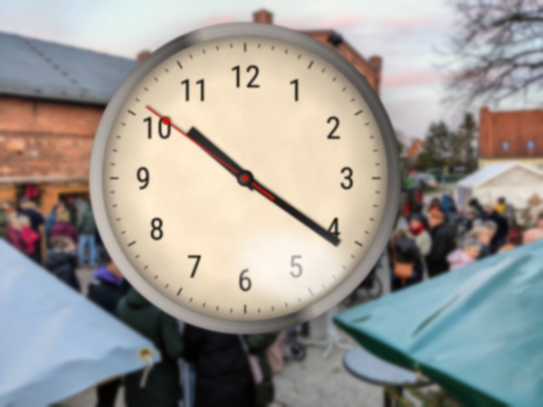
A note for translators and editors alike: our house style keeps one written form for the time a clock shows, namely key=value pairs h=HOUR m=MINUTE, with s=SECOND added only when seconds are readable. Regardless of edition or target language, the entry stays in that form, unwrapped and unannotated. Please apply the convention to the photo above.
h=10 m=20 s=51
